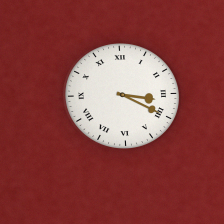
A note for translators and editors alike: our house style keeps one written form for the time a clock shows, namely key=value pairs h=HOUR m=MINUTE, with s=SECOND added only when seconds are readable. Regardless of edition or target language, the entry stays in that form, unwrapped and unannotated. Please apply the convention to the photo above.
h=3 m=20
